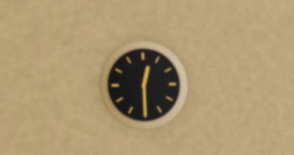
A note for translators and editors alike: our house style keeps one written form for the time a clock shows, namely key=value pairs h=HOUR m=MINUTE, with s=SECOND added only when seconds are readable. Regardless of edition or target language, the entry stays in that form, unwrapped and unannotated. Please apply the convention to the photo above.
h=12 m=30
